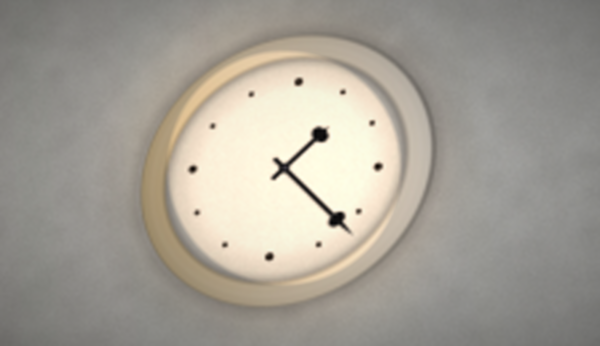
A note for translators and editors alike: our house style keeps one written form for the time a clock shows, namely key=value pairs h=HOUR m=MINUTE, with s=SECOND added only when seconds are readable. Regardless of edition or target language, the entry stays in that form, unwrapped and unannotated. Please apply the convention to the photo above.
h=1 m=22
